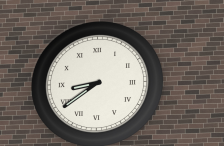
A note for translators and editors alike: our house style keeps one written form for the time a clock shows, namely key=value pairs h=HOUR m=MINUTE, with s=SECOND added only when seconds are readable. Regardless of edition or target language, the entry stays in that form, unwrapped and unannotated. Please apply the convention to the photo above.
h=8 m=39
